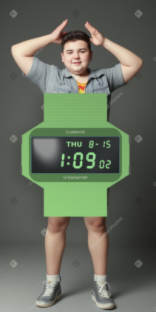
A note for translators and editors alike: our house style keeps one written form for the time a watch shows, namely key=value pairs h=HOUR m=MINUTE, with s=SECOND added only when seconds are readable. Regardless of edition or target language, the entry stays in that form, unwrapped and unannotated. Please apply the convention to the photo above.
h=1 m=9
